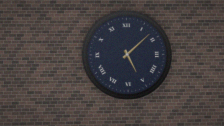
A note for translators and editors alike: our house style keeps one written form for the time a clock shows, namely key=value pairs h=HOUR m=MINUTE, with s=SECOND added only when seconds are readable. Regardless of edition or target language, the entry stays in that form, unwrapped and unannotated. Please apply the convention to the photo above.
h=5 m=8
